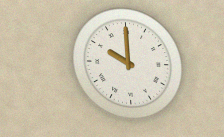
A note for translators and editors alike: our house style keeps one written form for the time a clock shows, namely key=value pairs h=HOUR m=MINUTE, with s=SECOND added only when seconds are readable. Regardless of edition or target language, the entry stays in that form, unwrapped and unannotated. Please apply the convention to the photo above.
h=10 m=0
